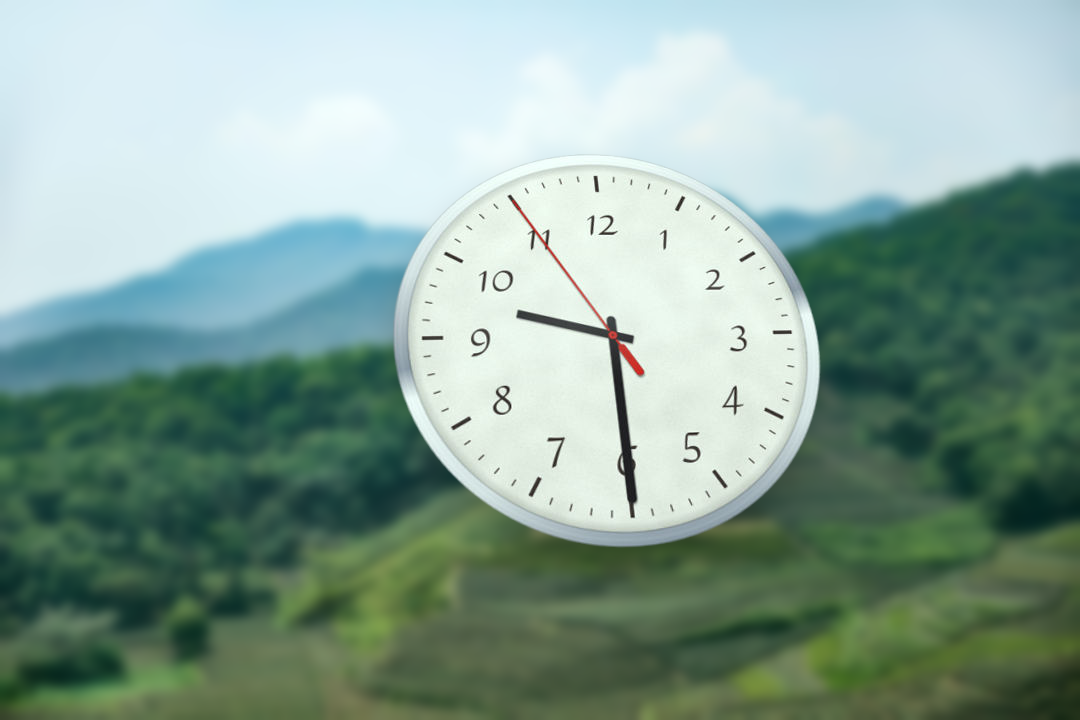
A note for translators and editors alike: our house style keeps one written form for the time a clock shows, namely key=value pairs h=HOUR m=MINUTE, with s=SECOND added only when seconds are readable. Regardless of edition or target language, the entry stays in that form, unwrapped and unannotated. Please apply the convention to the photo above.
h=9 m=29 s=55
